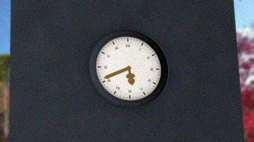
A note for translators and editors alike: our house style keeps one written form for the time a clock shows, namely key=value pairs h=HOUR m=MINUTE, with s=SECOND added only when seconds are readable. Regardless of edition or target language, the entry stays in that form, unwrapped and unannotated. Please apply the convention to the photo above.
h=5 m=41
